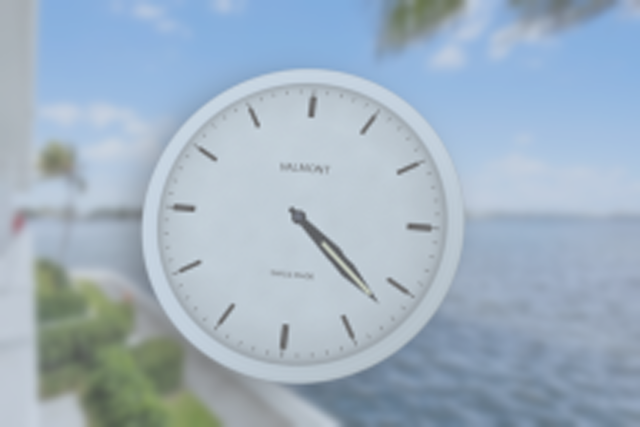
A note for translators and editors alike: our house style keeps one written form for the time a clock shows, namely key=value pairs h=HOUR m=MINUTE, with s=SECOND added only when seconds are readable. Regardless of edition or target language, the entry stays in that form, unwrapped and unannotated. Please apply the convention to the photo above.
h=4 m=22
